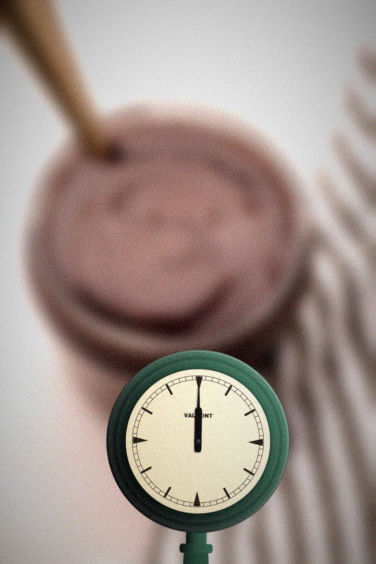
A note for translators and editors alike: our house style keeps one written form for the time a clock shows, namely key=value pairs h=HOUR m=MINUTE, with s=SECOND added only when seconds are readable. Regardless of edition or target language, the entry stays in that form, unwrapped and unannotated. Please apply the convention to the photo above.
h=12 m=0
